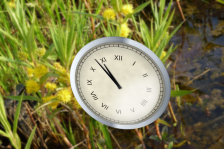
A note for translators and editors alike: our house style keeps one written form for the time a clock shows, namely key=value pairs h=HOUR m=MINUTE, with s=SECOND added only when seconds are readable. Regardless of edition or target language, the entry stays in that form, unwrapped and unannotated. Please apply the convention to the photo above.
h=10 m=53
